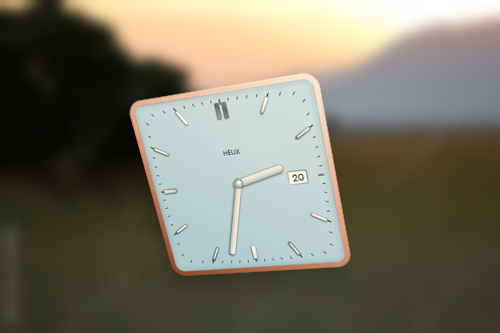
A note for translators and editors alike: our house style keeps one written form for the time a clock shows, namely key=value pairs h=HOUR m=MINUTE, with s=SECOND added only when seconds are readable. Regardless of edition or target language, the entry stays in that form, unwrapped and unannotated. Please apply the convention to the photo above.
h=2 m=33
